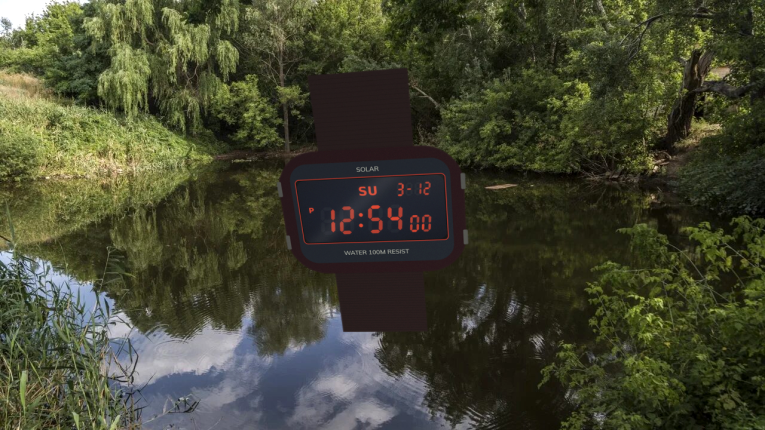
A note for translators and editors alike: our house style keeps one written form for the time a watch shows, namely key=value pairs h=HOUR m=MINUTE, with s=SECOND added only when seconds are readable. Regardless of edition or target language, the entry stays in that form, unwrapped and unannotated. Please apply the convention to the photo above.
h=12 m=54 s=0
